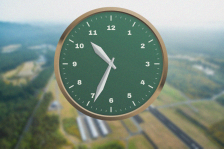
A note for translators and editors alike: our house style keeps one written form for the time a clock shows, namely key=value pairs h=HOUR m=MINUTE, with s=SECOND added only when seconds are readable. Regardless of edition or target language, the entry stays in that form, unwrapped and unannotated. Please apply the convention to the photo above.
h=10 m=34
